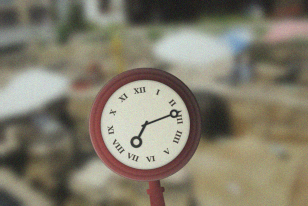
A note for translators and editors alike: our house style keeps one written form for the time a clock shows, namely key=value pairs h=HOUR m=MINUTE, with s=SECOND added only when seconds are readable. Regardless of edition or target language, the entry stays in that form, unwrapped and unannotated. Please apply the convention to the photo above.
h=7 m=13
